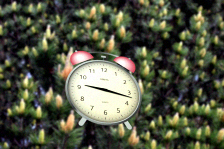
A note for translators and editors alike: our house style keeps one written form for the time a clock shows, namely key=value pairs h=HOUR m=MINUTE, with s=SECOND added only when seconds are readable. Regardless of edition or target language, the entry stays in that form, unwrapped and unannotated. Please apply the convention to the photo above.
h=9 m=17
